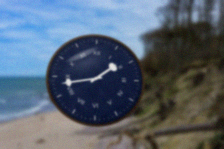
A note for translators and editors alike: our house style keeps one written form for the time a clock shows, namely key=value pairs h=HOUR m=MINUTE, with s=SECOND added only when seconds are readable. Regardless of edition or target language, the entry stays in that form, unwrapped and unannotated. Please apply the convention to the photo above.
h=1 m=43
